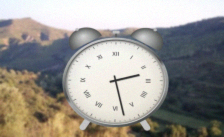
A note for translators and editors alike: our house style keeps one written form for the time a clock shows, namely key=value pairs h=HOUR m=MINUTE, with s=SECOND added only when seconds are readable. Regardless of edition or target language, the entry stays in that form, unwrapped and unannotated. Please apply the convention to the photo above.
h=2 m=28
